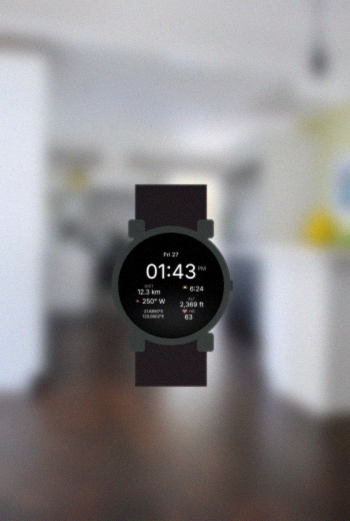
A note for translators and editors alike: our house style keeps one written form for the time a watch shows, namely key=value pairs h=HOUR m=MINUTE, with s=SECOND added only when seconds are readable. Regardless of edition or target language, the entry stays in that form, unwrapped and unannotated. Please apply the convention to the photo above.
h=1 m=43
